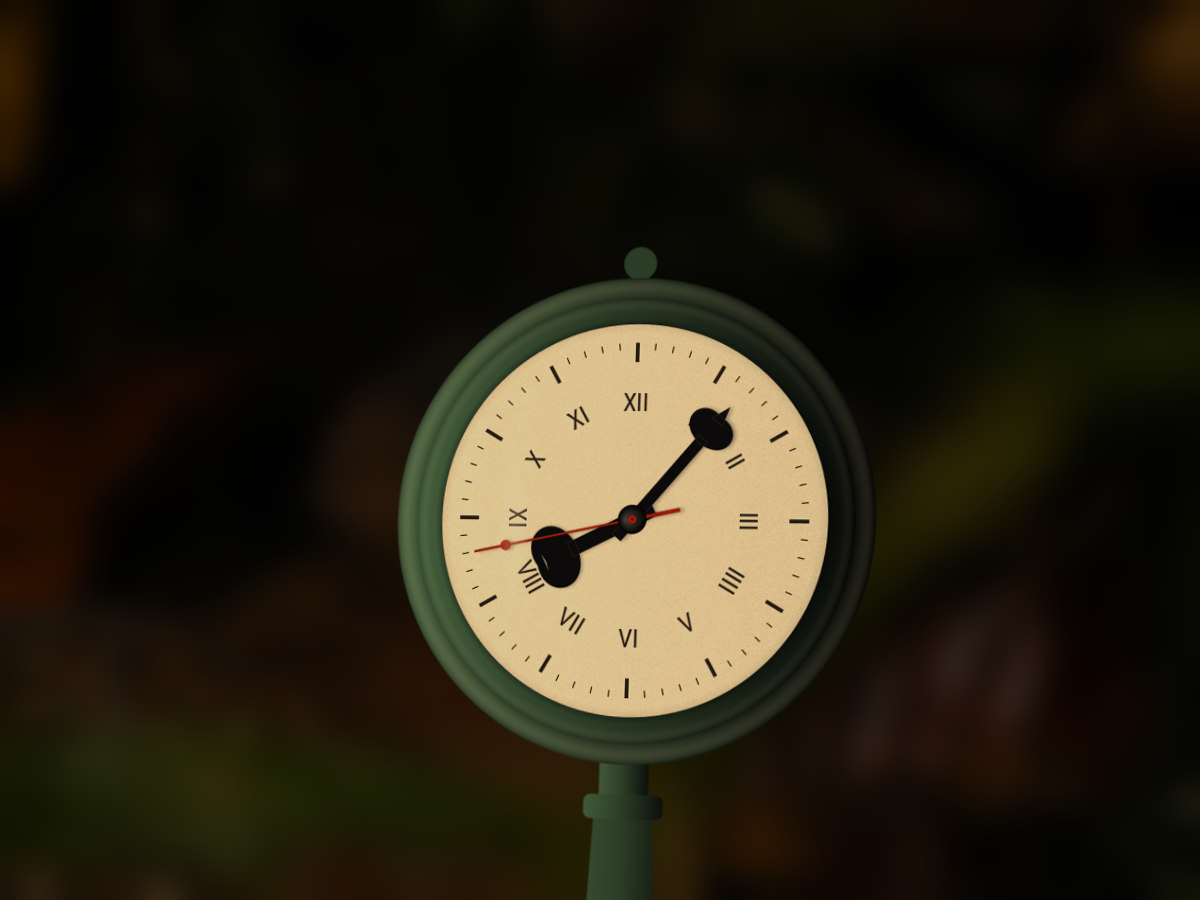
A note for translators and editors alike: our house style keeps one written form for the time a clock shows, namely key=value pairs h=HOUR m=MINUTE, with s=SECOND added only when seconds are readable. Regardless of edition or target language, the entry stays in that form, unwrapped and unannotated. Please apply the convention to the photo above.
h=8 m=6 s=43
